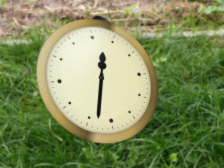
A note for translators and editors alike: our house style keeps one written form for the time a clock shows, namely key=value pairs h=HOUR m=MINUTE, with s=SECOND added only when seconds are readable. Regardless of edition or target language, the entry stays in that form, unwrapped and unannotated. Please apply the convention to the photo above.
h=12 m=33
